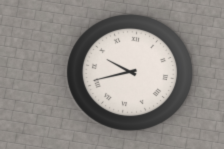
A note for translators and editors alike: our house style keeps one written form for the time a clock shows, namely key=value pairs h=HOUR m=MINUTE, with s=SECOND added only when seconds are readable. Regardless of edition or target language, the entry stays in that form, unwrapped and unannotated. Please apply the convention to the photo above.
h=9 m=41
